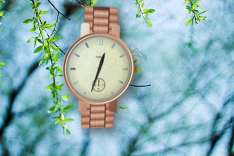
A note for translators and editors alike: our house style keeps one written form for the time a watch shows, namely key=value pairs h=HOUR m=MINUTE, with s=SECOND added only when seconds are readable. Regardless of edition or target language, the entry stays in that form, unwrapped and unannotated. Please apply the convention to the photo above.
h=12 m=33
